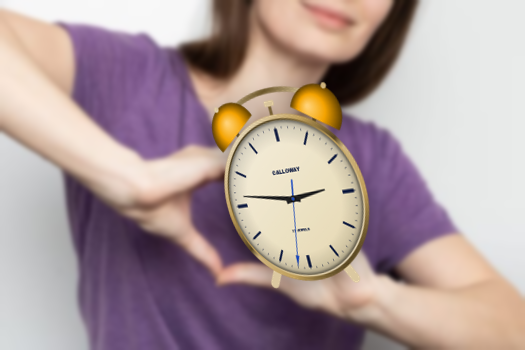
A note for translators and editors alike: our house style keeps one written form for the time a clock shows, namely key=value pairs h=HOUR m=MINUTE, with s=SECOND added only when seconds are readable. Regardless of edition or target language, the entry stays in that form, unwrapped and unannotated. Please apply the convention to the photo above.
h=2 m=46 s=32
